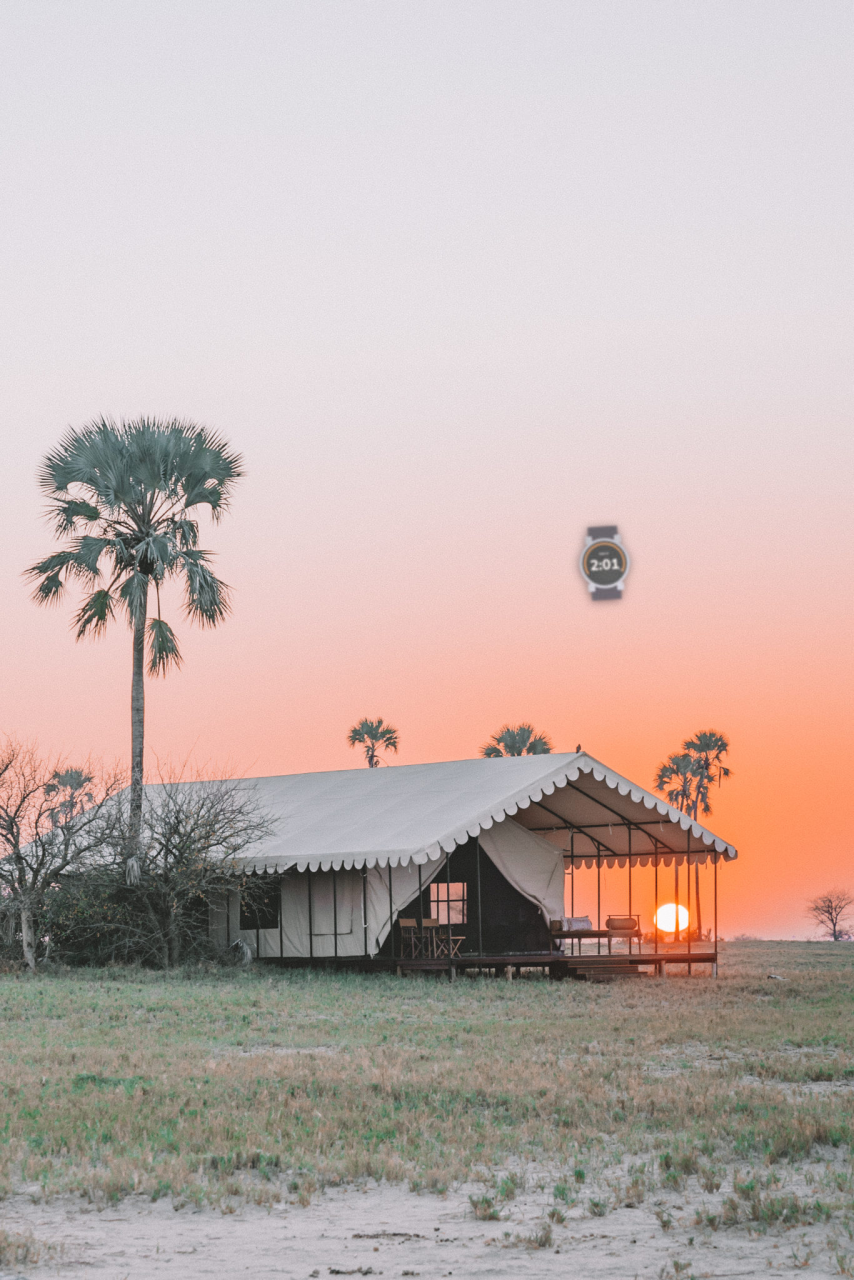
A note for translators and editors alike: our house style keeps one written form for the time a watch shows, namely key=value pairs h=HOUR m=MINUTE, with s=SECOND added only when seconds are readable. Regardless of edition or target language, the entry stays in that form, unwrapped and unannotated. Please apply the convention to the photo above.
h=2 m=1
